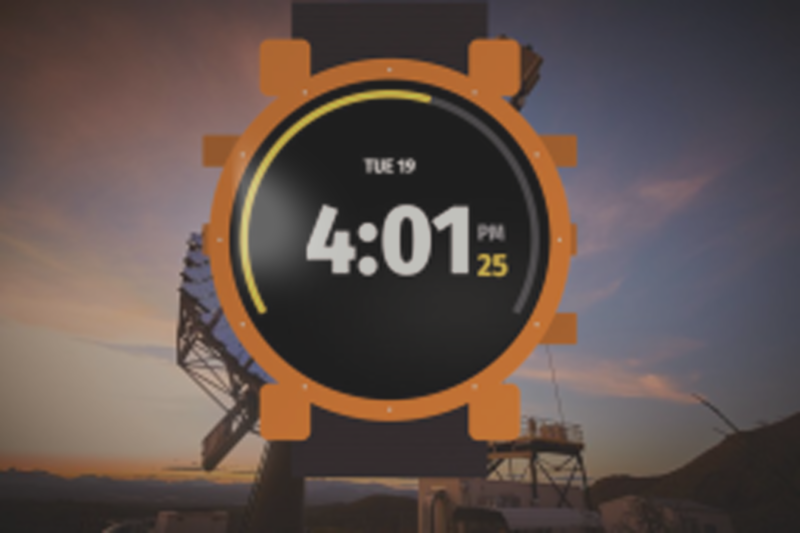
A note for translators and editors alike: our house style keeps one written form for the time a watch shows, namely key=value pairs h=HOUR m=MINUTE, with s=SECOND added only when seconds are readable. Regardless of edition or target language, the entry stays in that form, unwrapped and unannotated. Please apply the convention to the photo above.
h=4 m=1 s=25
